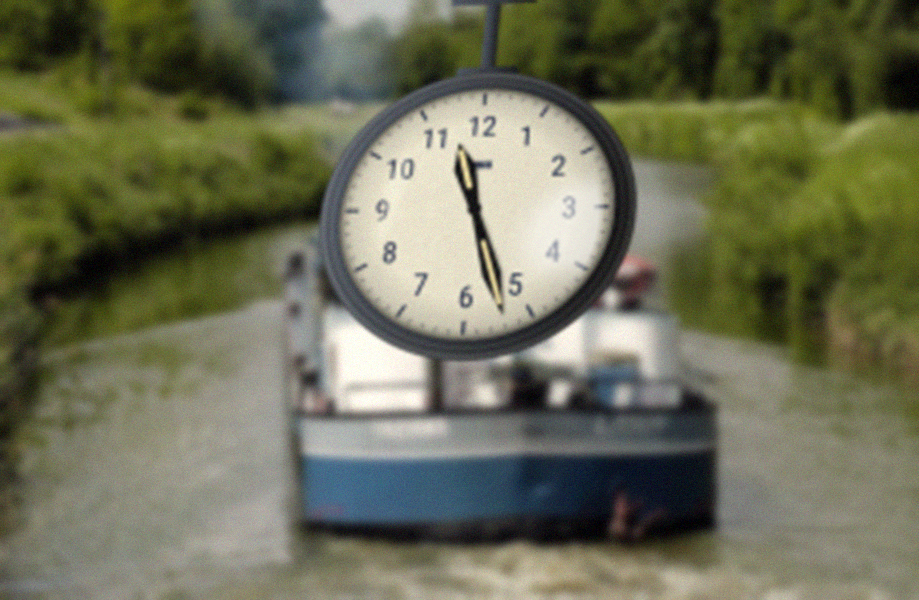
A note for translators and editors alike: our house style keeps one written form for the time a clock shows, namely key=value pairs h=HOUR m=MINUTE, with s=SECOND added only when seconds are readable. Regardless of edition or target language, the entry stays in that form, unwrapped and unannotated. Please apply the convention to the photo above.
h=11 m=27
